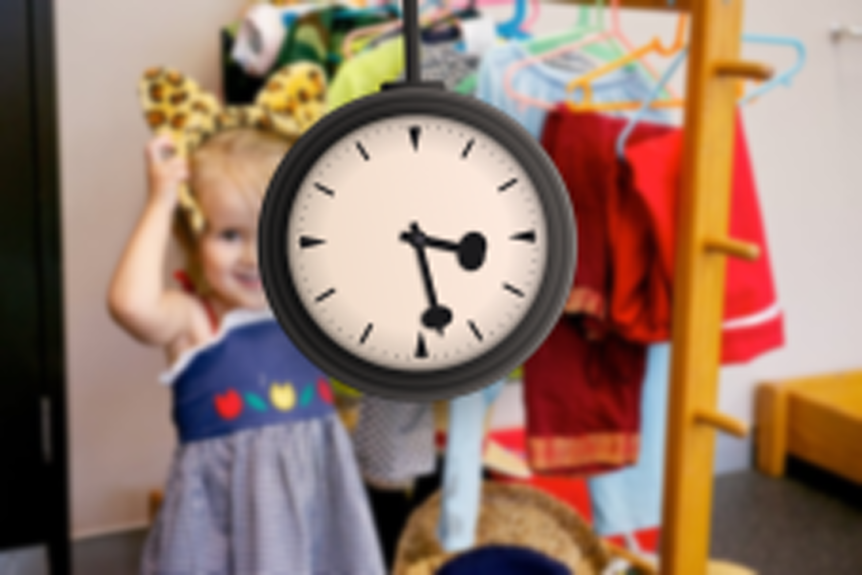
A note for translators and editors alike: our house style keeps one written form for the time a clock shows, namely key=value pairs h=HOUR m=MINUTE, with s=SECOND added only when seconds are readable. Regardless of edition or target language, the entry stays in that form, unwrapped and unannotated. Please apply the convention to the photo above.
h=3 m=28
